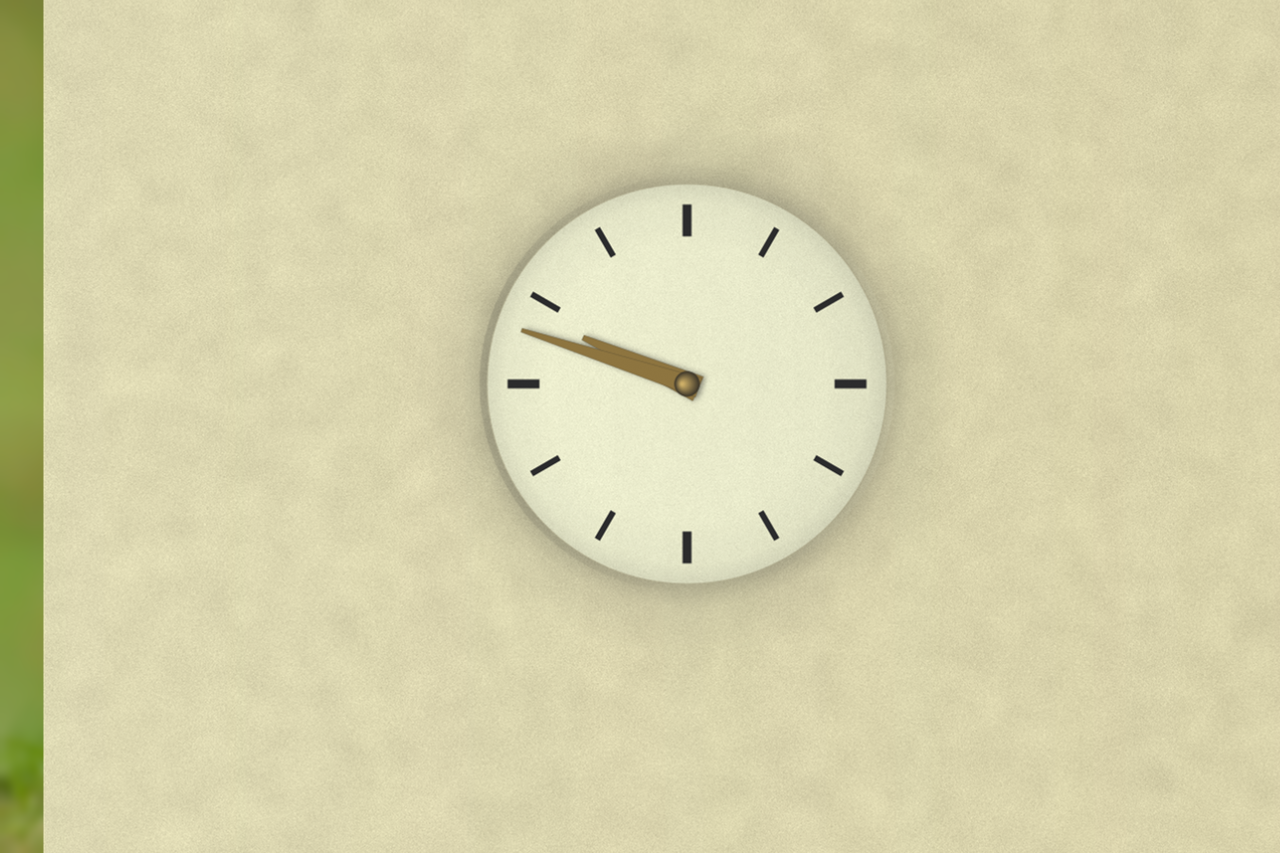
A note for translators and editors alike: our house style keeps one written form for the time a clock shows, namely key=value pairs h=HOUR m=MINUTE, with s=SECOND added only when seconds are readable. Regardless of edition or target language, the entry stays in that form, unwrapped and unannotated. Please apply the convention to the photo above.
h=9 m=48
